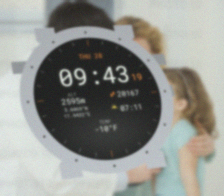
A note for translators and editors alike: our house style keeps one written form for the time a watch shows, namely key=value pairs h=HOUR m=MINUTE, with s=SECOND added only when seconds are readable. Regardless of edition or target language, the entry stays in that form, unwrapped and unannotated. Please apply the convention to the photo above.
h=9 m=43
